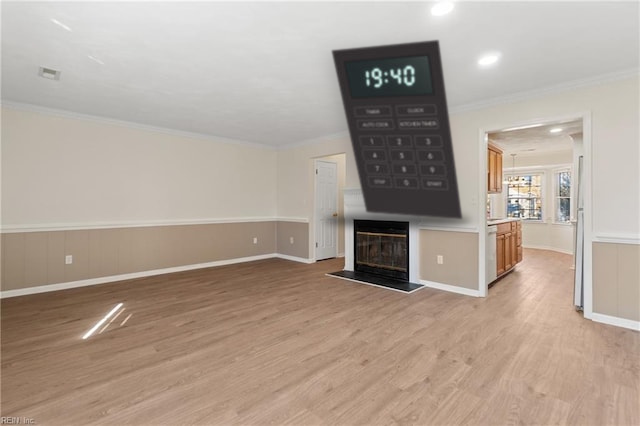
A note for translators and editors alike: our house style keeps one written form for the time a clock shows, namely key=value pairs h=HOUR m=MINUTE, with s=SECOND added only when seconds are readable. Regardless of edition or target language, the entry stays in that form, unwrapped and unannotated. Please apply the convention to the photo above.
h=19 m=40
